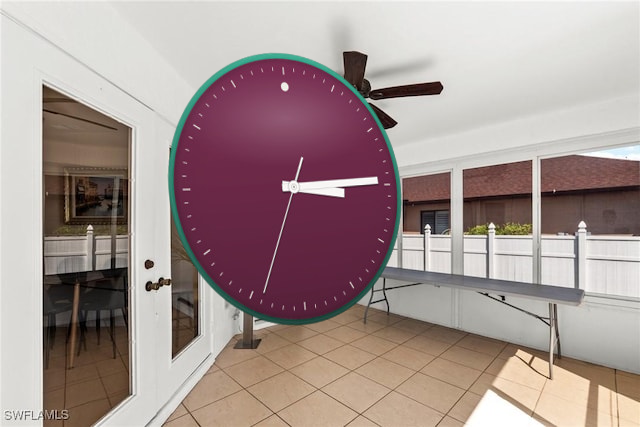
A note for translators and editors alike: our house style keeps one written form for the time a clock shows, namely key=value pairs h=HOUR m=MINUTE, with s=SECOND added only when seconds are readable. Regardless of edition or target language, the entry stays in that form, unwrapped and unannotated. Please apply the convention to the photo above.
h=3 m=14 s=34
